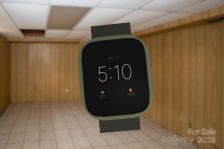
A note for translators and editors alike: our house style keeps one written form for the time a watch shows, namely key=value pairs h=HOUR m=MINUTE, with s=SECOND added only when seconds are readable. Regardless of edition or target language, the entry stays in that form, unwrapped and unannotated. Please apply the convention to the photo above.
h=5 m=10
